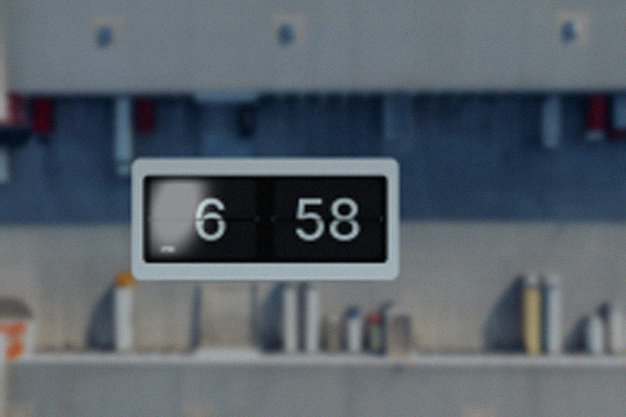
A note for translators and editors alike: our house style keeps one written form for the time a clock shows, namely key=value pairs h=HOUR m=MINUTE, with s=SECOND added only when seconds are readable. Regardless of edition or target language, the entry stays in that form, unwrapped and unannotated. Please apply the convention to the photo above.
h=6 m=58
